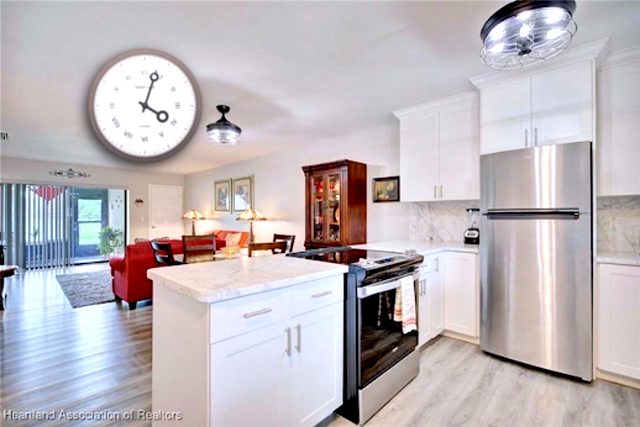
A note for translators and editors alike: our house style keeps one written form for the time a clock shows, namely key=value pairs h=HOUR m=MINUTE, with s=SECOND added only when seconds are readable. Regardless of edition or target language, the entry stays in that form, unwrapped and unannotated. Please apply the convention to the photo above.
h=4 m=3
